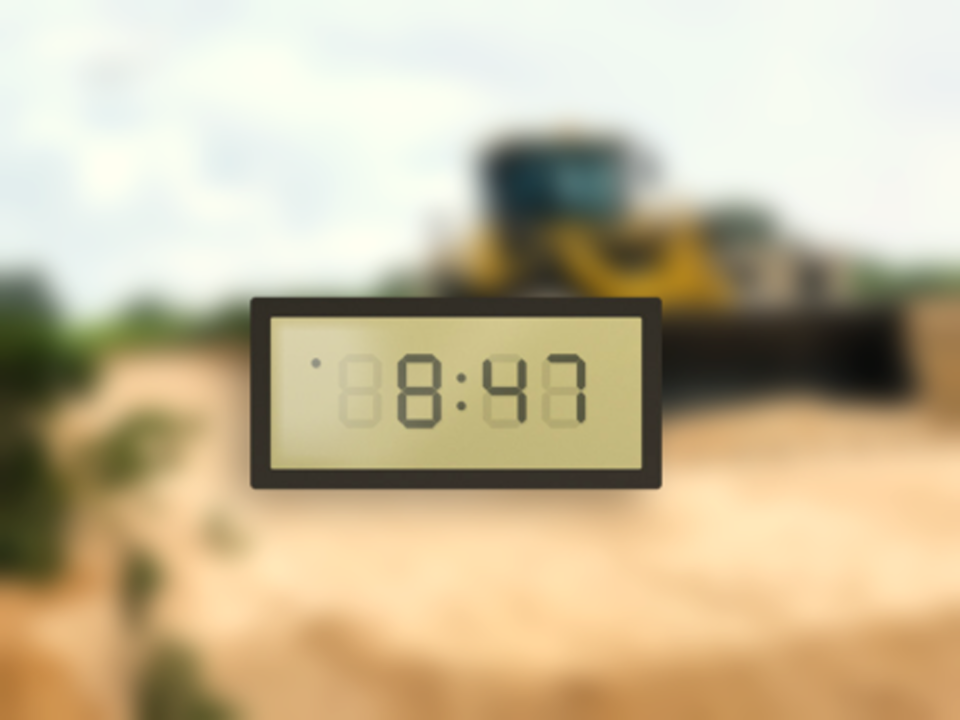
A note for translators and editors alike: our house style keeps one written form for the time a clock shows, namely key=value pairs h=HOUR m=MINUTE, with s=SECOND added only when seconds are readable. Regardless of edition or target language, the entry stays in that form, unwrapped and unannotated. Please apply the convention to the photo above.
h=8 m=47
